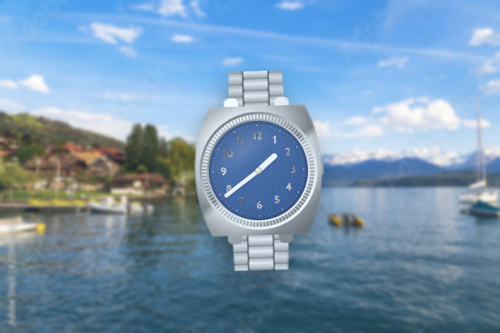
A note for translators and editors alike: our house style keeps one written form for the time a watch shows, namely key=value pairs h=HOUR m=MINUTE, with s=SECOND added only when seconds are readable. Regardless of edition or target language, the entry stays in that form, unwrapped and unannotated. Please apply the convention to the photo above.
h=1 m=39
